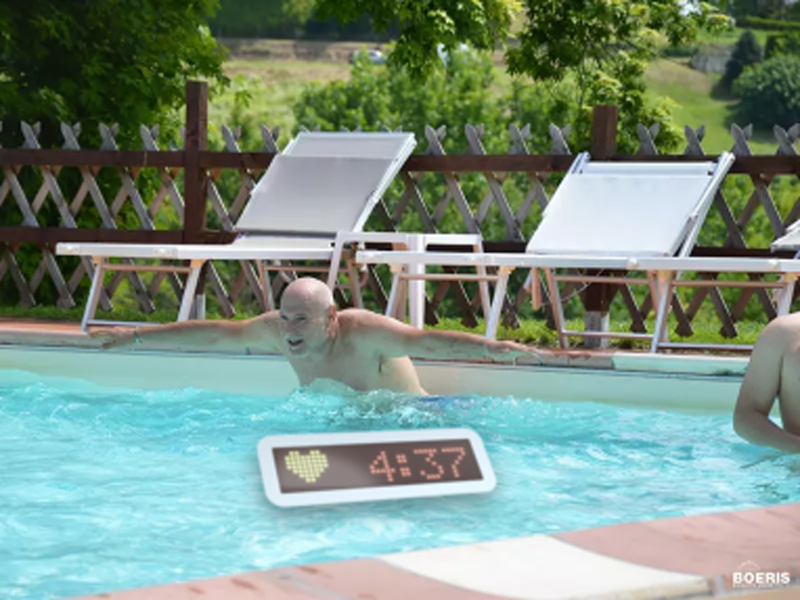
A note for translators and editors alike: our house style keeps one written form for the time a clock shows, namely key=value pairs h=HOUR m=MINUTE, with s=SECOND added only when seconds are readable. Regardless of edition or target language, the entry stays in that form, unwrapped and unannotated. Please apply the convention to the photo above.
h=4 m=37
